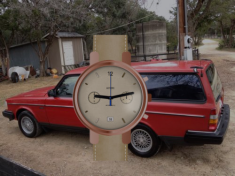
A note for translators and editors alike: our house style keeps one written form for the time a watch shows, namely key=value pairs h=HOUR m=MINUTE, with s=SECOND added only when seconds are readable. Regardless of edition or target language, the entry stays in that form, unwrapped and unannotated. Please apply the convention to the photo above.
h=9 m=13
